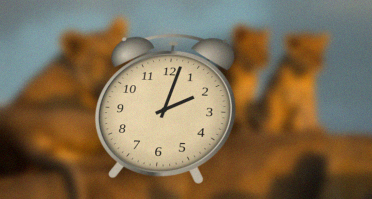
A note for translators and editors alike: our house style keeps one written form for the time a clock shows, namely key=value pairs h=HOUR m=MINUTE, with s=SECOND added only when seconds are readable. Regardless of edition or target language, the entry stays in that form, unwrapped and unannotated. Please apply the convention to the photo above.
h=2 m=2
